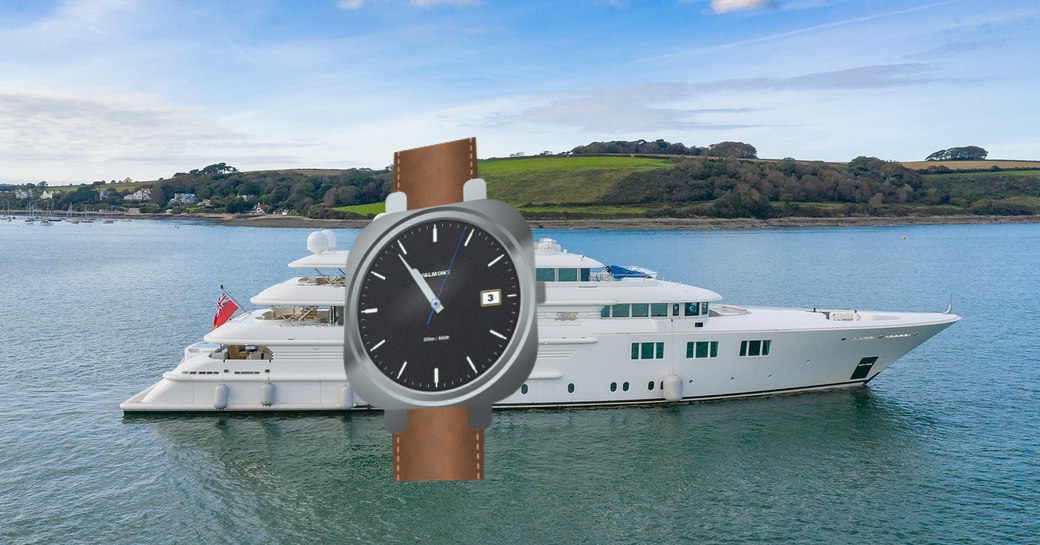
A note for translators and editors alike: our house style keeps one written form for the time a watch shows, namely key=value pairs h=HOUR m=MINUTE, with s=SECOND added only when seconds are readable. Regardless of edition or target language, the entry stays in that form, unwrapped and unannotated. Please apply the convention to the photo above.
h=10 m=54 s=4
